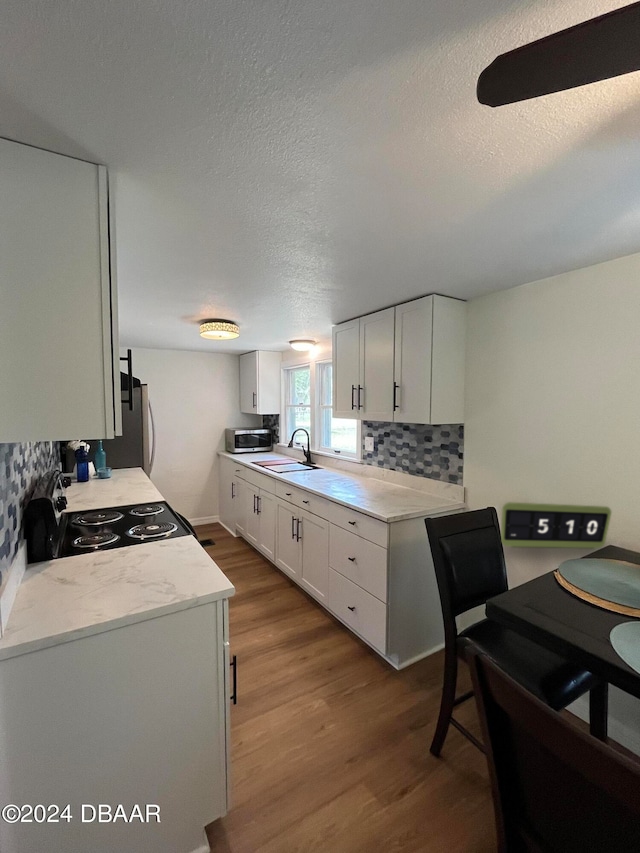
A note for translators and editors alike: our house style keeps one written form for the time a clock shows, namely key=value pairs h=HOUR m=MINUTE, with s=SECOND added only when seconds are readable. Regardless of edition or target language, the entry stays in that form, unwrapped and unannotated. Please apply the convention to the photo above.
h=5 m=10
